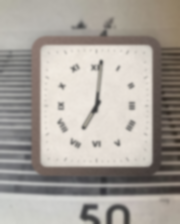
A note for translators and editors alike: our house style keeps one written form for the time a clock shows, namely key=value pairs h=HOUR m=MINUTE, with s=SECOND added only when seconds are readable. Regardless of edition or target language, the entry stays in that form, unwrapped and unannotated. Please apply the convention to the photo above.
h=7 m=1
